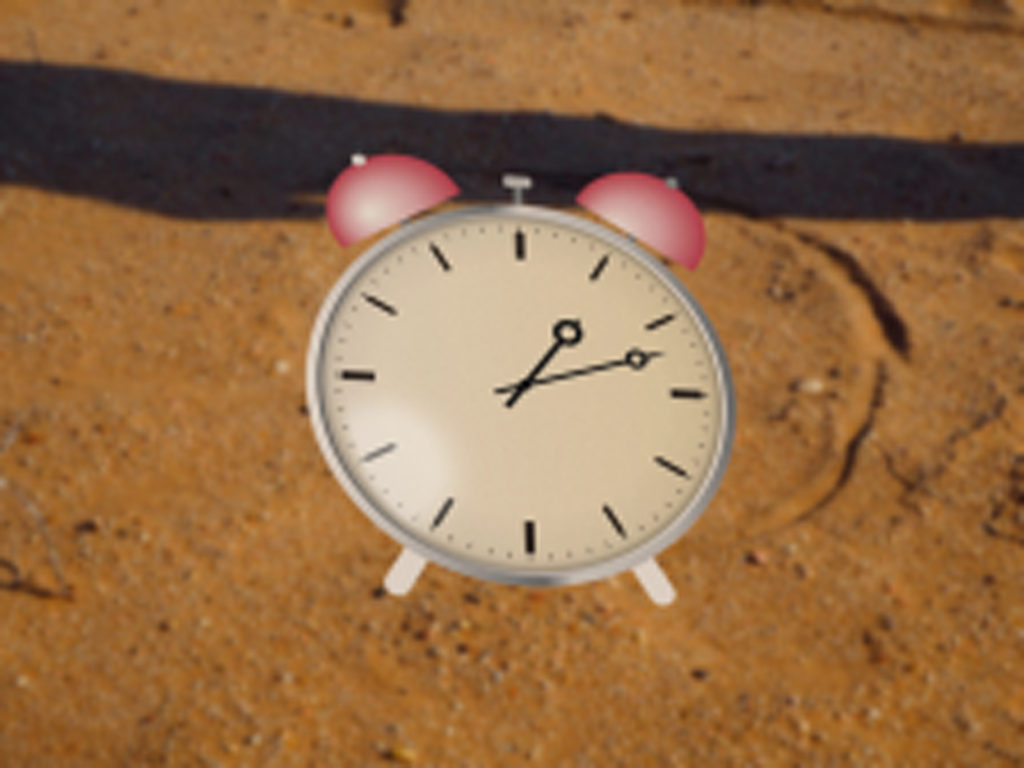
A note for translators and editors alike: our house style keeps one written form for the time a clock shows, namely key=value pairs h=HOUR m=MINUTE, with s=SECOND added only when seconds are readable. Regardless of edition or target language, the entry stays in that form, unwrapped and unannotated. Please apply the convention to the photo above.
h=1 m=12
